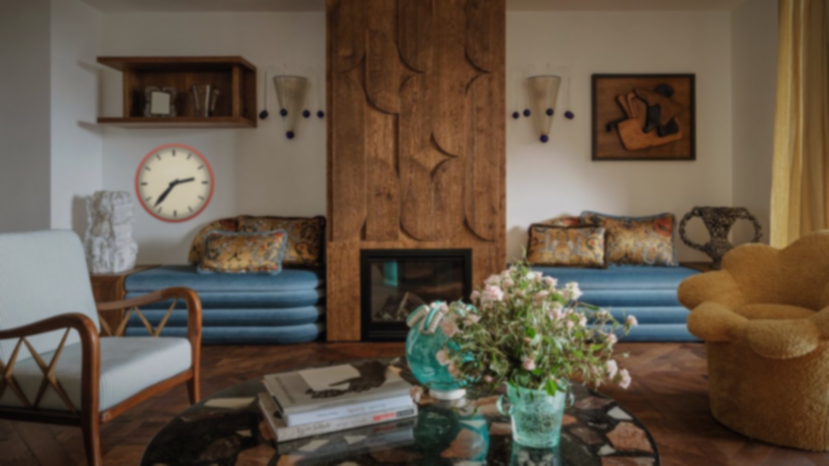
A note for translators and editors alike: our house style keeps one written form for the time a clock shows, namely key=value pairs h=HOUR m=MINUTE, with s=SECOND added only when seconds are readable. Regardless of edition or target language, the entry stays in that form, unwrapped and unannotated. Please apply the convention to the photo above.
h=2 m=37
